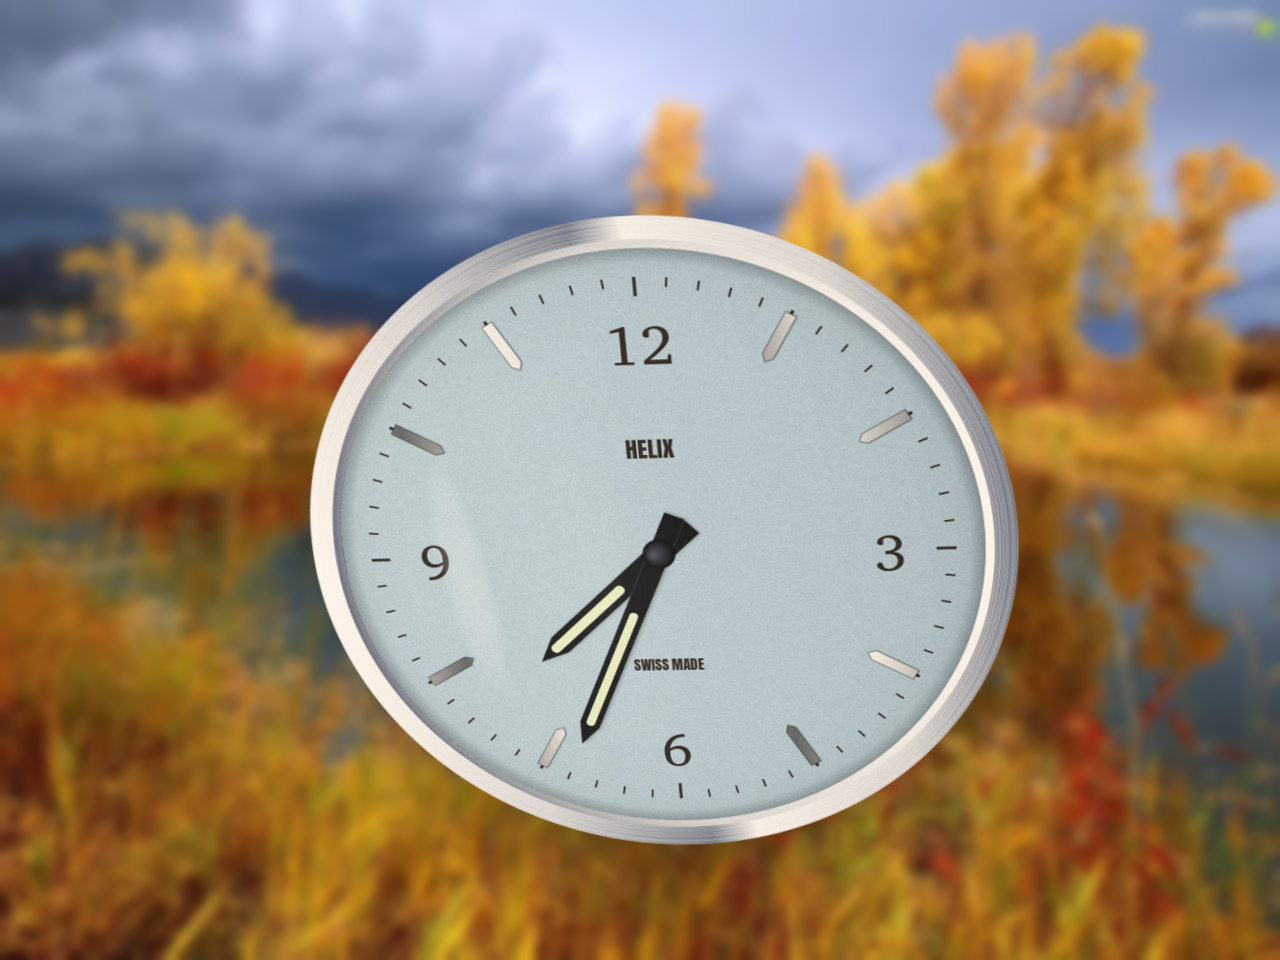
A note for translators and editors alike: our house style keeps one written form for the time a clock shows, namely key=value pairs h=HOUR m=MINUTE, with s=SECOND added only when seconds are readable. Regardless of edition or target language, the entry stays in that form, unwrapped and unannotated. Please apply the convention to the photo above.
h=7 m=34
